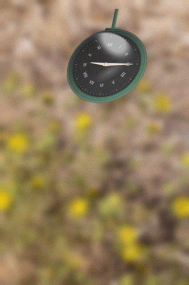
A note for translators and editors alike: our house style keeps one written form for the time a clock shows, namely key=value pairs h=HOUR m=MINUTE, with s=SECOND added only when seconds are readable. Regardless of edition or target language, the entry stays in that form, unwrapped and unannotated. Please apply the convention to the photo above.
h=9 m=15
